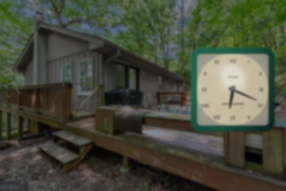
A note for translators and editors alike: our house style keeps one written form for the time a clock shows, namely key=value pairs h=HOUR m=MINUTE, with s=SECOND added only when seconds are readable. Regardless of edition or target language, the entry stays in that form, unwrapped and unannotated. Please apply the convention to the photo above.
h=6 m=19
